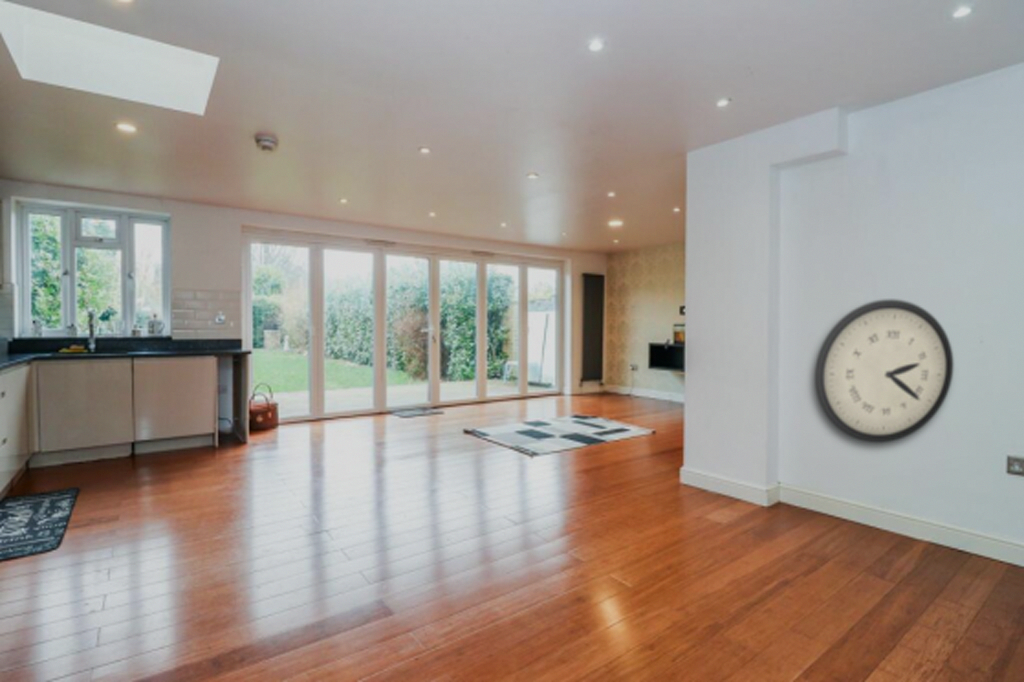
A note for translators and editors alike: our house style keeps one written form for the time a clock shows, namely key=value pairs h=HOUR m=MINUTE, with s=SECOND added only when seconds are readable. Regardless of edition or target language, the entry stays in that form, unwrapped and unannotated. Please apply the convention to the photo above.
h=2 m=21
